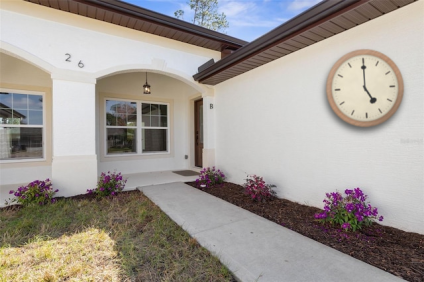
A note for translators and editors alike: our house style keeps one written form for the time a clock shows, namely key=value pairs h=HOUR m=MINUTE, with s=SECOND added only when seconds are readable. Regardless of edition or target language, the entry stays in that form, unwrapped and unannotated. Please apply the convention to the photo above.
h=5 m=0
